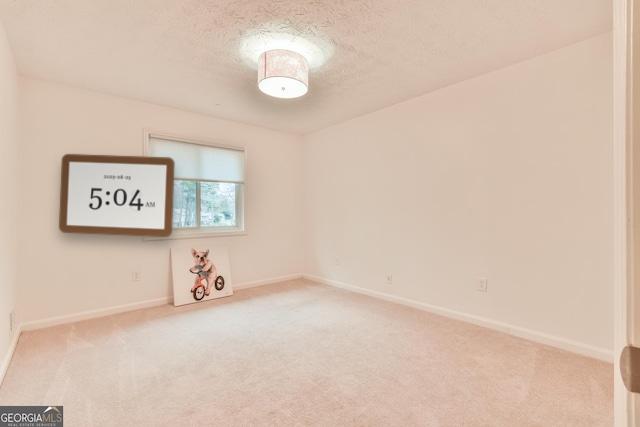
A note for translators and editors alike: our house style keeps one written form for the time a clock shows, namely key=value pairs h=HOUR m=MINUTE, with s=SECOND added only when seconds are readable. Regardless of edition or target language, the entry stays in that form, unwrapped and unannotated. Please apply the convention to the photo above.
h=5 m=4
